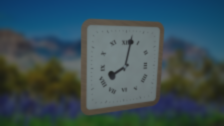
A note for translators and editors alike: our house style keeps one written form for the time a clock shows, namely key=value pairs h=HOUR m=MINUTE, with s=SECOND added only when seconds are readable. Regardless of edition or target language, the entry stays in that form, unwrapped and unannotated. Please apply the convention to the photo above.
h=8 m=2
